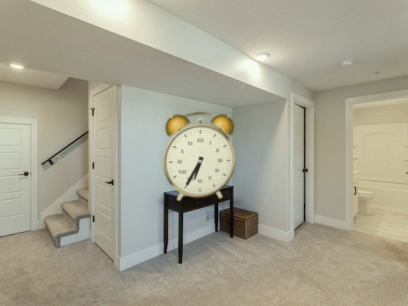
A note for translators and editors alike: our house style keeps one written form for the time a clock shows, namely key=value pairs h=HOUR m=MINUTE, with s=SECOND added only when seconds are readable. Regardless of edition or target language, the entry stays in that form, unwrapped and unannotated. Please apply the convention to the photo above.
h=6 m=35
